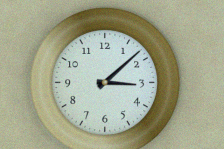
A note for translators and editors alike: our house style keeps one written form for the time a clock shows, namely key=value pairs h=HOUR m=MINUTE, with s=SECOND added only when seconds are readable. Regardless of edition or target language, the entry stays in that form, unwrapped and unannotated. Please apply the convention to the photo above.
h=3 m=8
